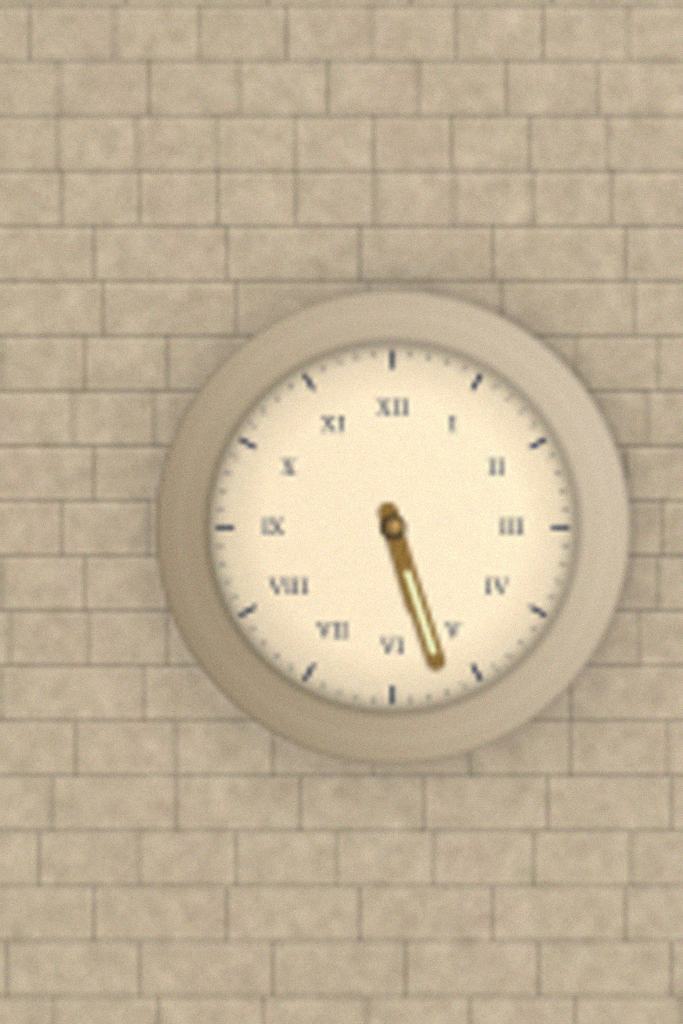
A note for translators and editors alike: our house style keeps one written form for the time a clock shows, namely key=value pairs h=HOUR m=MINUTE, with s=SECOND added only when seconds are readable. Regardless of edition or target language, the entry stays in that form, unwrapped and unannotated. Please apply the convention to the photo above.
h=5 m=27
